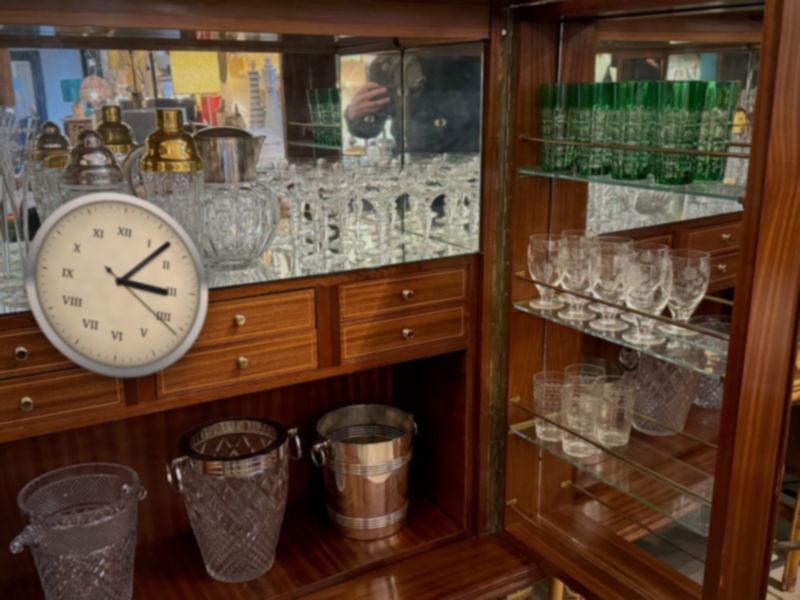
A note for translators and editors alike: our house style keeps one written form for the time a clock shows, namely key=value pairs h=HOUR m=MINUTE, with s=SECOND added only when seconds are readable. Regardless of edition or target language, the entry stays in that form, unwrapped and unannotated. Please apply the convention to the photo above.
h=3 m=7 s=21
